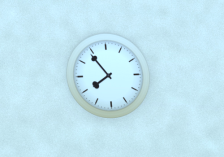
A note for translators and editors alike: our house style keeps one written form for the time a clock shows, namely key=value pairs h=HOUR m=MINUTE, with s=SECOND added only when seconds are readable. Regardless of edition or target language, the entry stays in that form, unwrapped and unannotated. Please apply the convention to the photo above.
h=7 m=54
